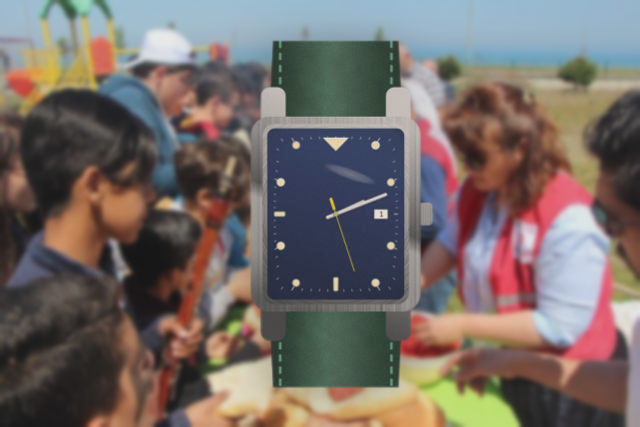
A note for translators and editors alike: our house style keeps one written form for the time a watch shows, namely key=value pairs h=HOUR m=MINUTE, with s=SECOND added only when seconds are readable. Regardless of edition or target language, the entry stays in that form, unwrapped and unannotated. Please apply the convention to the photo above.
h=2 m=11 s=27
